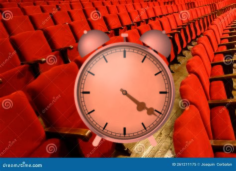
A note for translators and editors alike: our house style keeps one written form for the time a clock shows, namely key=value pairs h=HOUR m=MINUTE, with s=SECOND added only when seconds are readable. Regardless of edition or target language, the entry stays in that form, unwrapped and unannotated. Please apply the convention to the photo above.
h=4 m=21
